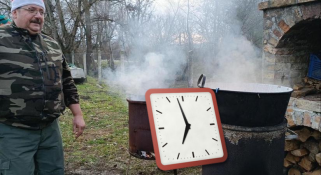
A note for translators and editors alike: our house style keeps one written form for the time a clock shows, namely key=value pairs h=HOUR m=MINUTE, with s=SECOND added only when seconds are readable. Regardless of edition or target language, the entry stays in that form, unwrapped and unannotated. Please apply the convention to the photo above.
h=6 m=58
